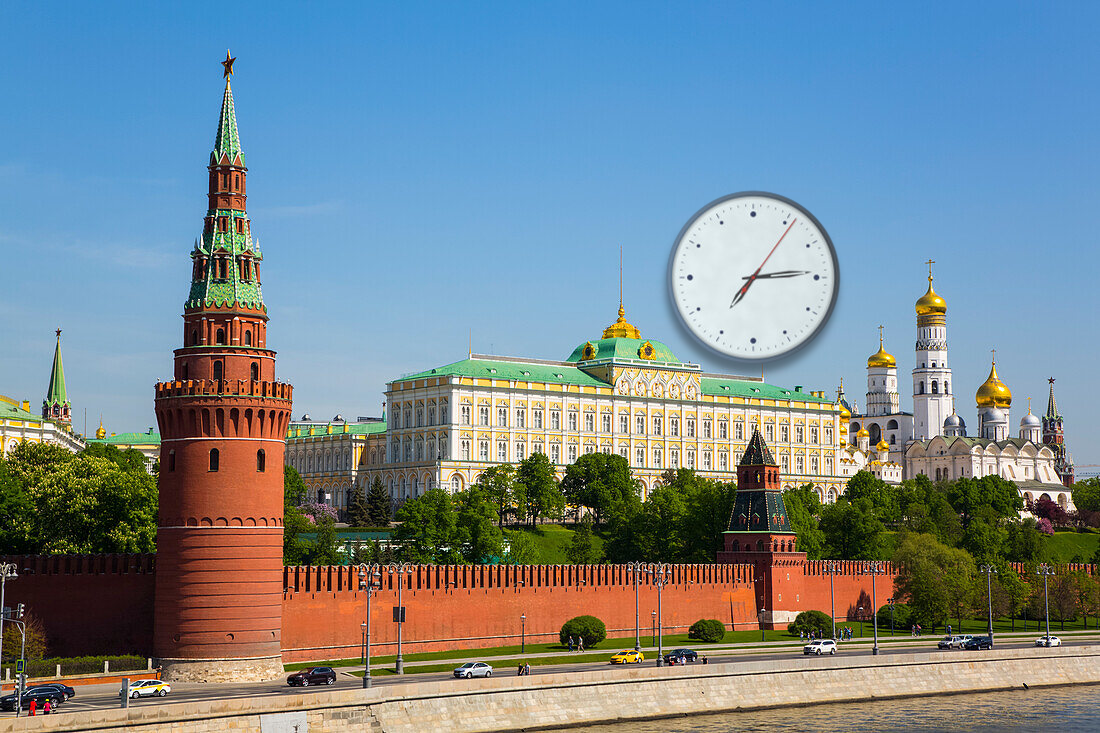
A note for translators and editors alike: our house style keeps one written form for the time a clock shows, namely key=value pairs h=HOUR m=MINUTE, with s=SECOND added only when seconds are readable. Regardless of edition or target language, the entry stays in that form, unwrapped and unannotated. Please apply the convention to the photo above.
h=7 m=14 s=6
